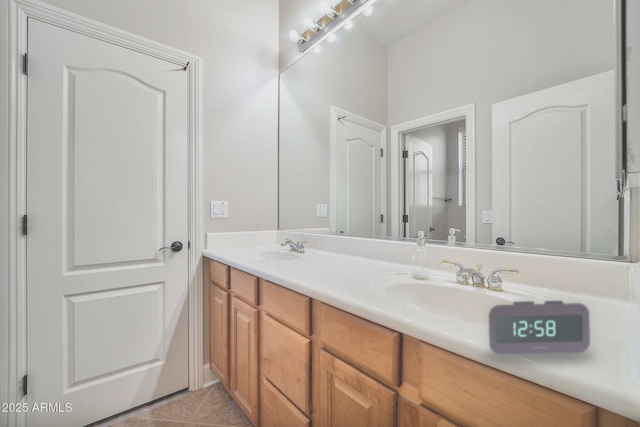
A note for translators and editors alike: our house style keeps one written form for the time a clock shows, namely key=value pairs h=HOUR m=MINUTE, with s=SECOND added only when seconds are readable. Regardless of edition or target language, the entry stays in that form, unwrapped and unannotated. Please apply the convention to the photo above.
h=12 m=58
